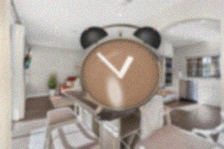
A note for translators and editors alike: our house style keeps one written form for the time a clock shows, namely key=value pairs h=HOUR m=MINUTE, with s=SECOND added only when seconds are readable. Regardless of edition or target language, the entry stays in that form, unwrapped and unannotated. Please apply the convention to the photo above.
h=12 m=53
